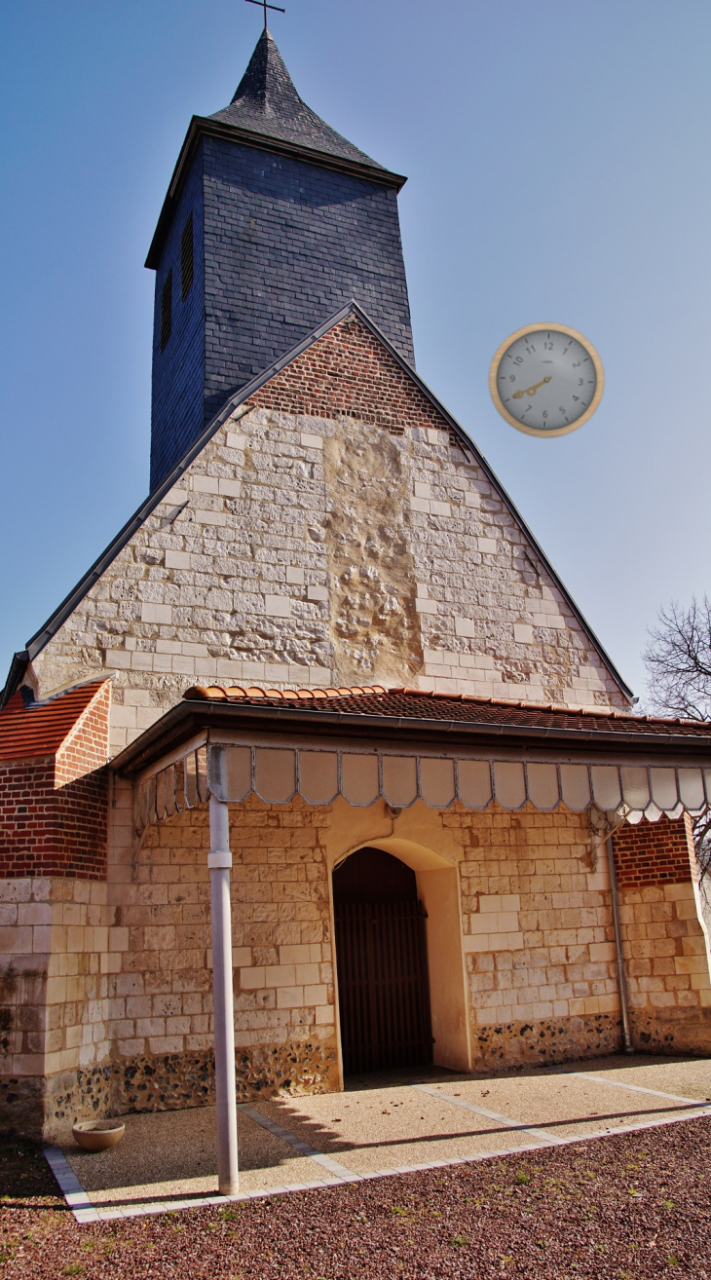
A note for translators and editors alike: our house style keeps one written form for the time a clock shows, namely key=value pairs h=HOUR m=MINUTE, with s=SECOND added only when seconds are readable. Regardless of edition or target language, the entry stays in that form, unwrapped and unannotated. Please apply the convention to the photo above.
h=7 m=40
